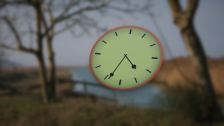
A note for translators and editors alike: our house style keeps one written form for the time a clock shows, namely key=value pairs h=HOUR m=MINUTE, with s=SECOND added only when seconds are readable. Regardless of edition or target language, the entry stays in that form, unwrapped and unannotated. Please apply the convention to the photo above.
h=4 m=34
